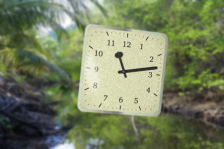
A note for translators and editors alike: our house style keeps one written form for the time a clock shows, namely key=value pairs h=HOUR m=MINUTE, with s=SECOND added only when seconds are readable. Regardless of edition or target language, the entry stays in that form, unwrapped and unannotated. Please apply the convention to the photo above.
h=11 m=13
